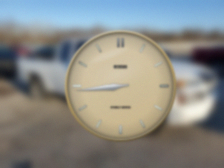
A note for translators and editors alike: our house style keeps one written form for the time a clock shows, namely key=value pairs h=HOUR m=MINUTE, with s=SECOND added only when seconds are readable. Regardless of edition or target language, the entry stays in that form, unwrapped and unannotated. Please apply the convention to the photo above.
h=8 m=44
